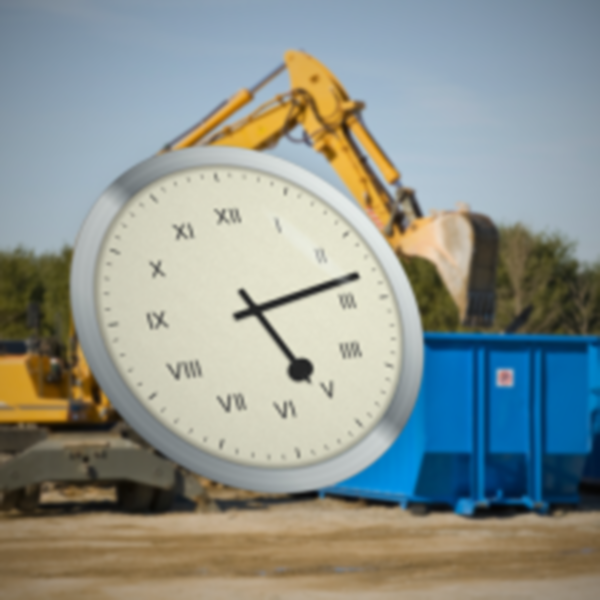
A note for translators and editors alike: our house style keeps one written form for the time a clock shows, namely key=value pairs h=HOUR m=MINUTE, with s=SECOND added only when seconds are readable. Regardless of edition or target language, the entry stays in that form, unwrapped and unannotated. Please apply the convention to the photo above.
h=5 m=13
